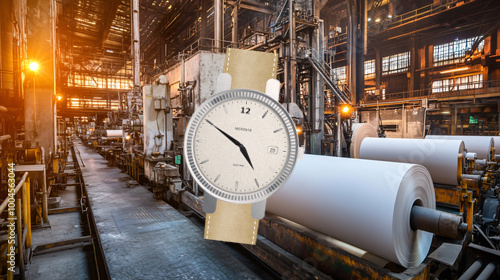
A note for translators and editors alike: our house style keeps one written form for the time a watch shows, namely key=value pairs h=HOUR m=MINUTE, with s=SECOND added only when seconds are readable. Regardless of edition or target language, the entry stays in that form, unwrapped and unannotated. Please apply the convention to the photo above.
h=4 m=50
